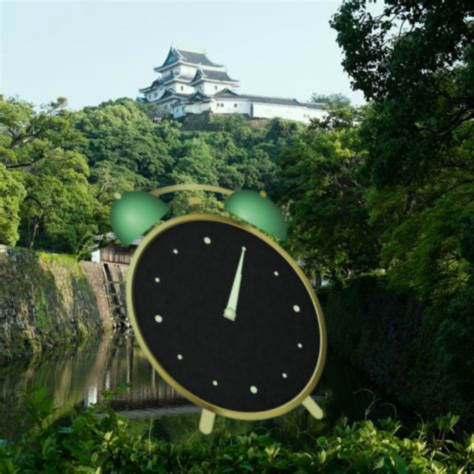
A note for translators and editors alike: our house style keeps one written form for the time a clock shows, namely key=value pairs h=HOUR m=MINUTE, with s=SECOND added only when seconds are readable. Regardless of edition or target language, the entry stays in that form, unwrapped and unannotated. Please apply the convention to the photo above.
h=1 m=5
